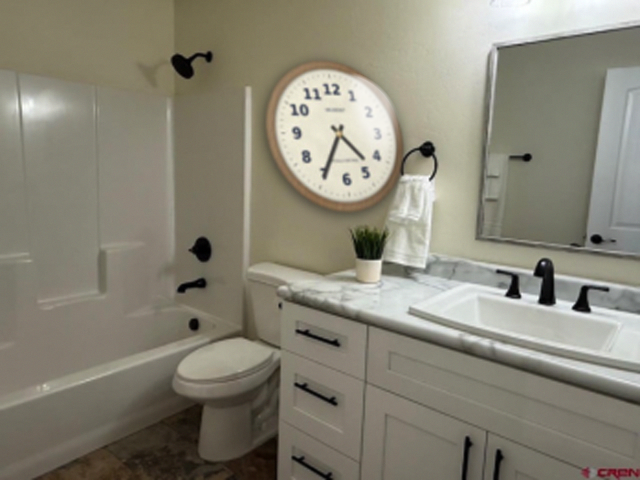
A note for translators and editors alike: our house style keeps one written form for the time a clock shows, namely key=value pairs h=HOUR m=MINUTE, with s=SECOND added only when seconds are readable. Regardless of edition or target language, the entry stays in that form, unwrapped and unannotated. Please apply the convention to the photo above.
h=4 m=35
